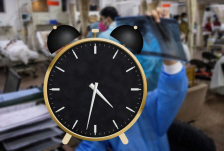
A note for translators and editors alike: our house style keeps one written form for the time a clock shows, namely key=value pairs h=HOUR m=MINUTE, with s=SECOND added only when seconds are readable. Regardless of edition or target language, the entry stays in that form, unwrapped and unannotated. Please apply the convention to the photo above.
h=4 m=32
